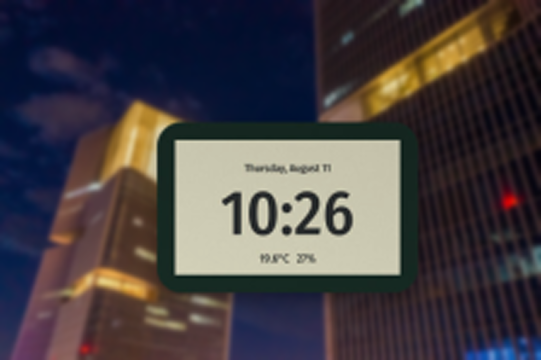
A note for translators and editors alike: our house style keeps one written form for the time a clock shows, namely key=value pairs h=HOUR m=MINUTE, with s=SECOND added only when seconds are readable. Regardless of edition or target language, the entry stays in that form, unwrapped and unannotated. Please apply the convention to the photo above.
h=10 m=26
